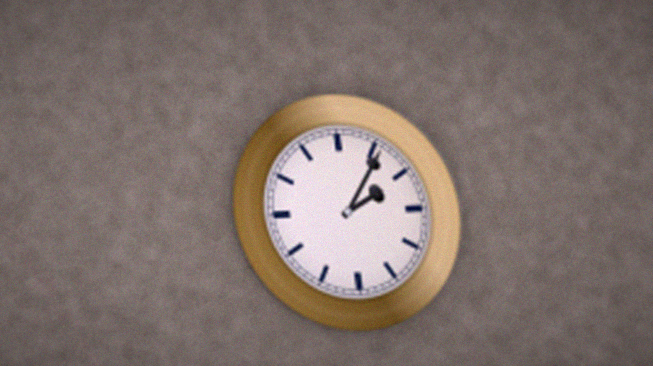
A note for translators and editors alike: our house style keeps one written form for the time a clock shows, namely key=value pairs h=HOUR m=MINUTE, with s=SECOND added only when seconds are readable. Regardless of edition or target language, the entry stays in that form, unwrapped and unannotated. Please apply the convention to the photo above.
h=2 m=6
